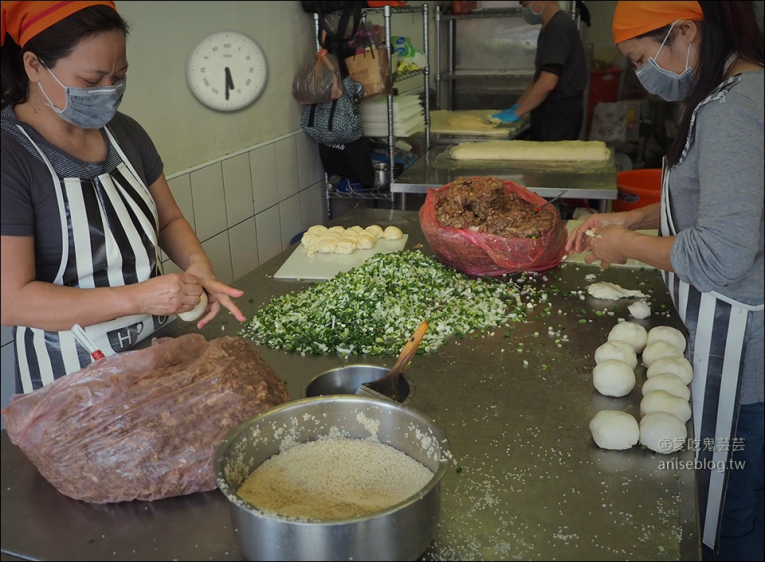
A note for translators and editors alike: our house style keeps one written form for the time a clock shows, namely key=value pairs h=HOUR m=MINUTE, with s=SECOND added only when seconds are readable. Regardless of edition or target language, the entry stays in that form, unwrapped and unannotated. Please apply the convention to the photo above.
h=5 m=30
